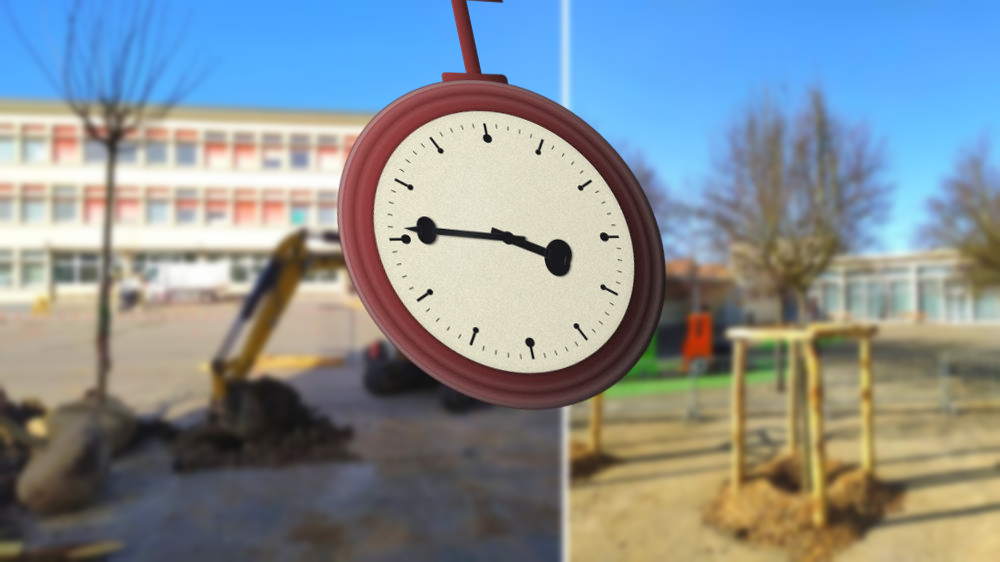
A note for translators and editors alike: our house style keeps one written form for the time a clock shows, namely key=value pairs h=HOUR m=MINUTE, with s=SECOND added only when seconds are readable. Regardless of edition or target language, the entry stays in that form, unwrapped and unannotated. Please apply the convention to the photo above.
h=3 m=46
